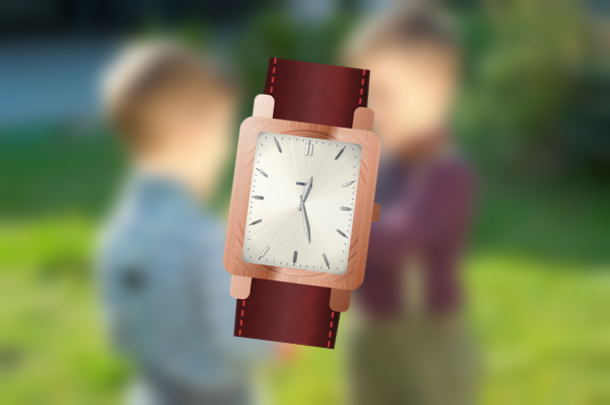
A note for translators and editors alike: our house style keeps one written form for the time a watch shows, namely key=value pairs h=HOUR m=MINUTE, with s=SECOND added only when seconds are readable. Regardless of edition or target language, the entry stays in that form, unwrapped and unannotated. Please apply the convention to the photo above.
h=12 m=27
